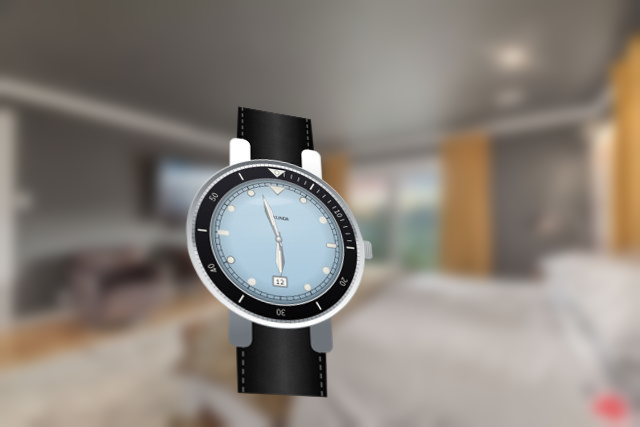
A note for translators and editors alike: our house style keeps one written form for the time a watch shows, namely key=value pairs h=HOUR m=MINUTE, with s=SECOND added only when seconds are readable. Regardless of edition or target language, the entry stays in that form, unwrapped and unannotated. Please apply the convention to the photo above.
h=5 m=57
